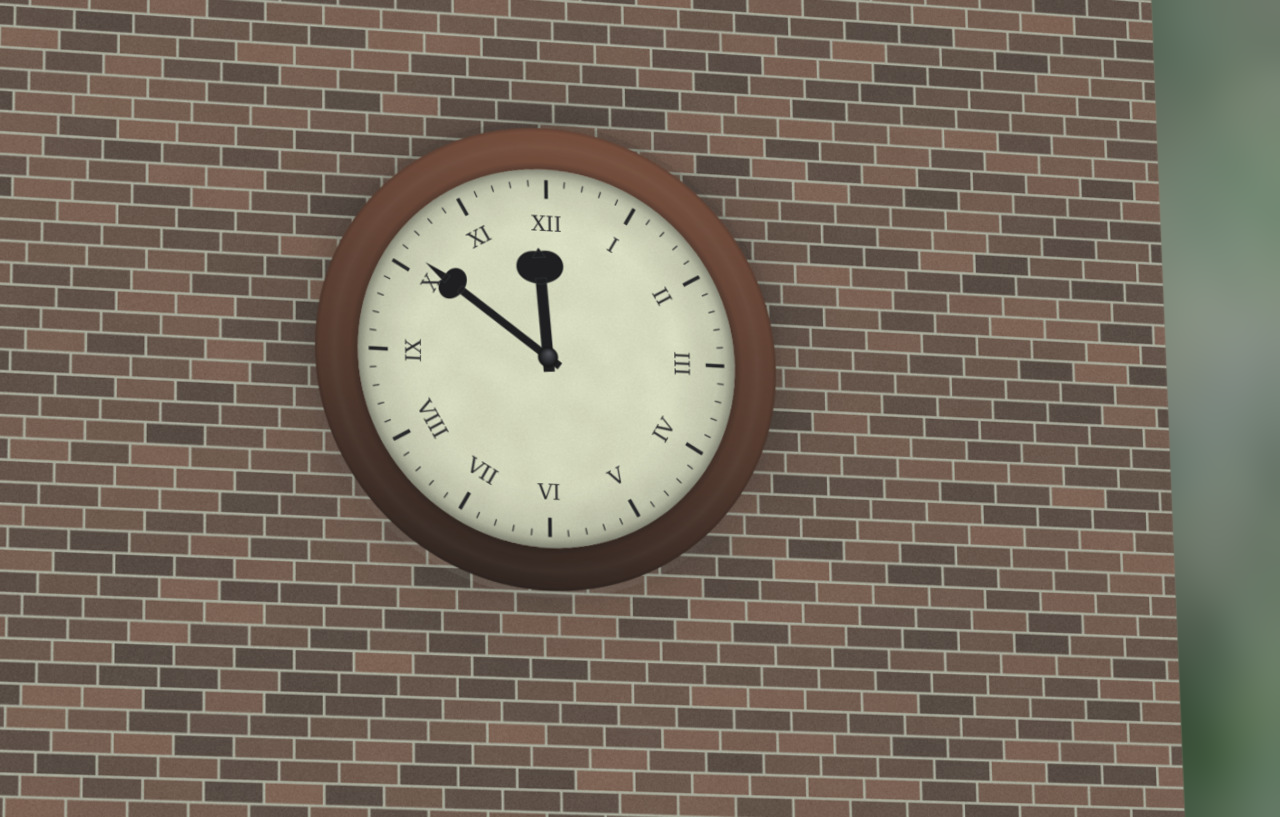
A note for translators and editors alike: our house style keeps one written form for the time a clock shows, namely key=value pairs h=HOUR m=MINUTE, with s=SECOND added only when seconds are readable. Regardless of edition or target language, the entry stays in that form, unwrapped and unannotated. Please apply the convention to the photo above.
h=11 m=51
